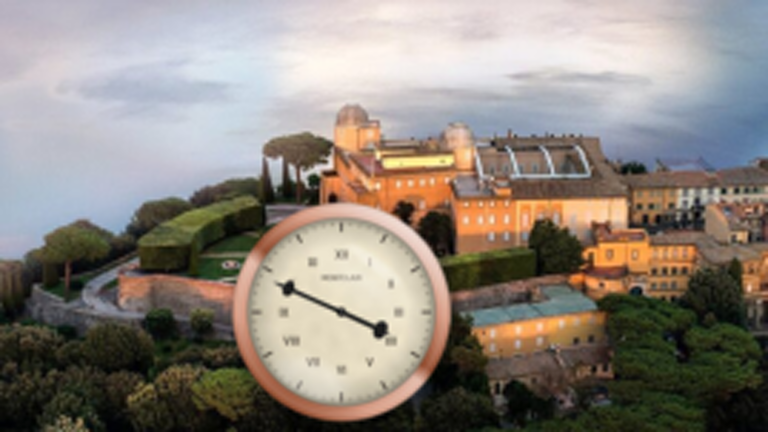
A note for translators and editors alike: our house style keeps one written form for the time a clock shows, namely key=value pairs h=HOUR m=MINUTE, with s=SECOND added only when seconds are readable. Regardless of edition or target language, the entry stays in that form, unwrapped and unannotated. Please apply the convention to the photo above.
h=3 m=49
